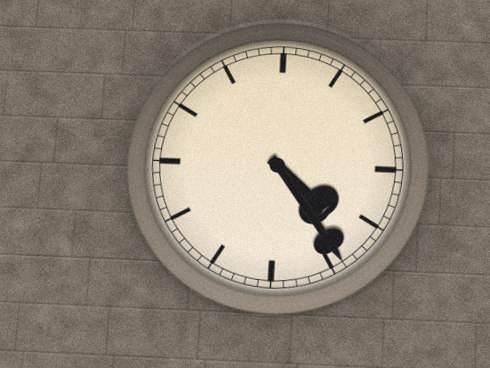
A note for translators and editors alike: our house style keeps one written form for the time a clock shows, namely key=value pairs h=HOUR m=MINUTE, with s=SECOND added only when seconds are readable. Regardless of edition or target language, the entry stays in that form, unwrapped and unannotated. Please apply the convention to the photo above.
h=4 m=24
